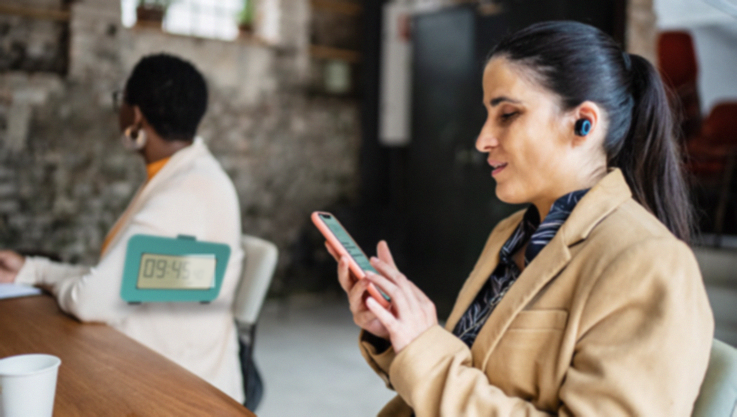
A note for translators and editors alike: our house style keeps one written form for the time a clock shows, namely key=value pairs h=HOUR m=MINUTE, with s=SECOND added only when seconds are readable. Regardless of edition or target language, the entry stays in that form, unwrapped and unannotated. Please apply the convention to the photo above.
h=9 m=45
